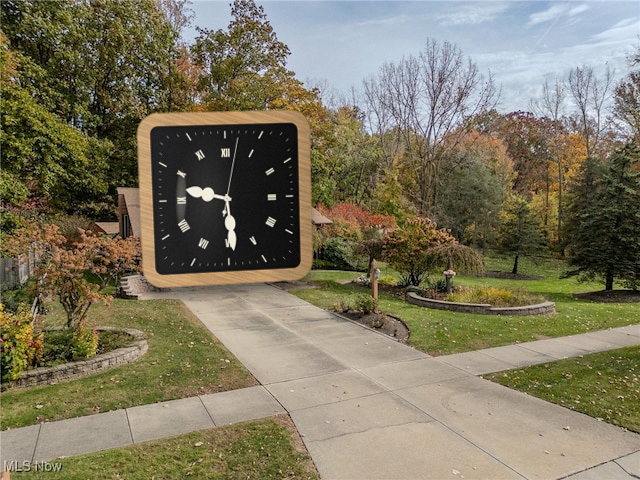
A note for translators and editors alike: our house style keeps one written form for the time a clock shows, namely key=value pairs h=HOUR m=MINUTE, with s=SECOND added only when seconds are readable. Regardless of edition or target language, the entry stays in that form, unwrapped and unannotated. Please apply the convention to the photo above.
h=9 m=29 s=2
